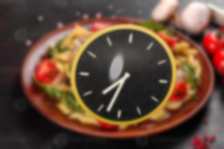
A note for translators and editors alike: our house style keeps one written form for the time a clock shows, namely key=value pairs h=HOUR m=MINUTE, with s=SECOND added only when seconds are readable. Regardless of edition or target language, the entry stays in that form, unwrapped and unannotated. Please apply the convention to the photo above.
h=7 m=33
